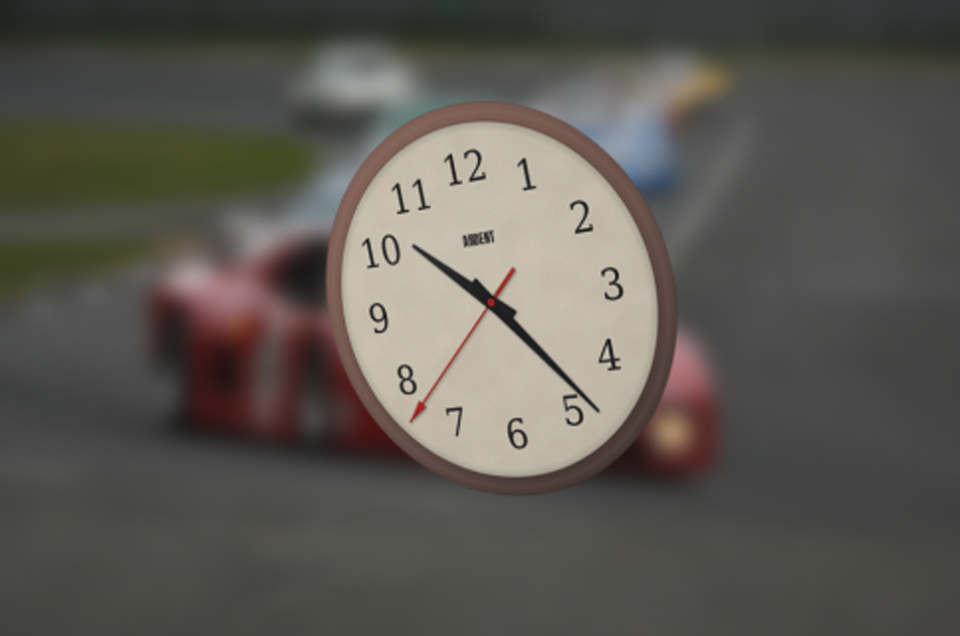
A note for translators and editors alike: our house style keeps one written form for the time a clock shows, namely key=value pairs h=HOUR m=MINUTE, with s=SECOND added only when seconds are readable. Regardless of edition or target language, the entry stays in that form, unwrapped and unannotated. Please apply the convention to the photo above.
h=10 m=23 s=38
